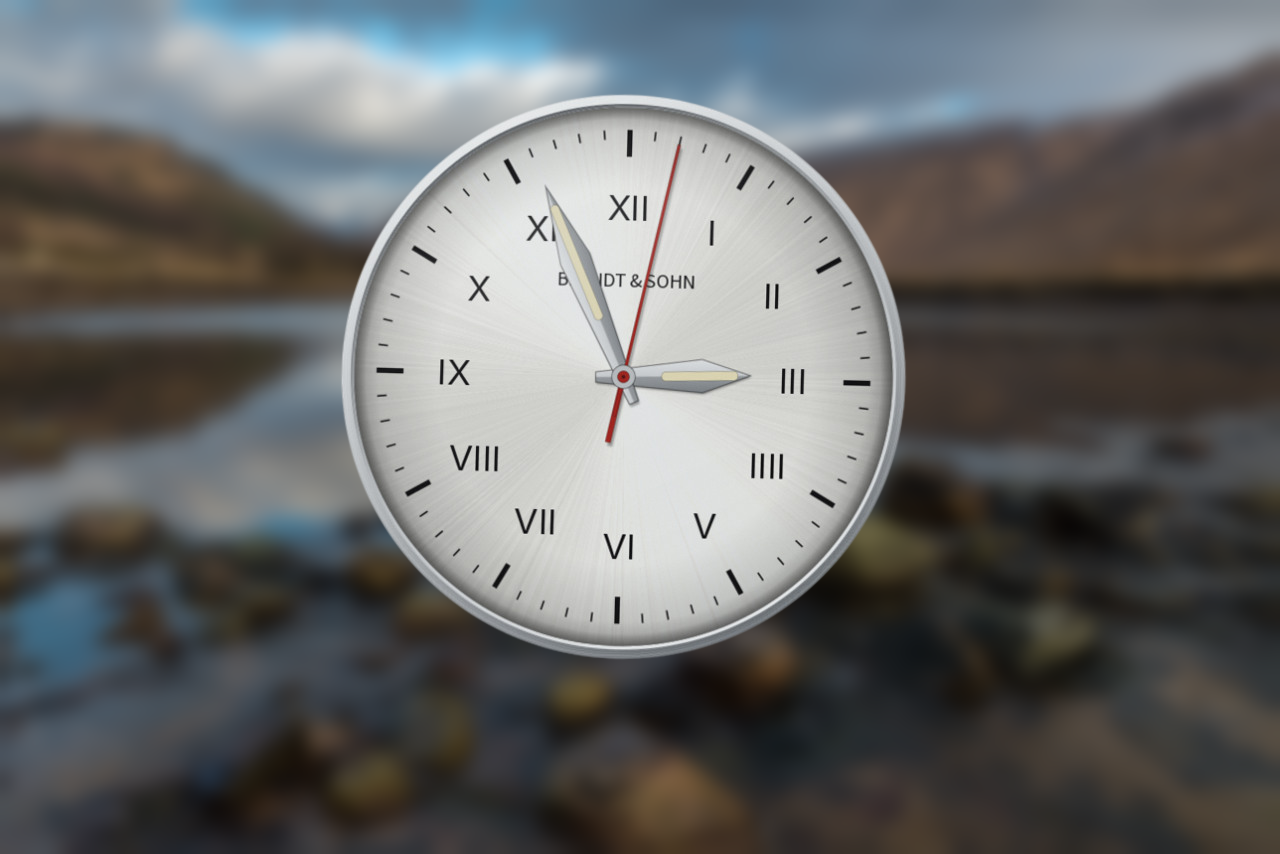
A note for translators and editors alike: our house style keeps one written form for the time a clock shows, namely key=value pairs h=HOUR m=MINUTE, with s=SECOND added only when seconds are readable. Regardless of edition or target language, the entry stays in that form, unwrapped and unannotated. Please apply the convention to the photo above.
h=2 m=56 s=2
